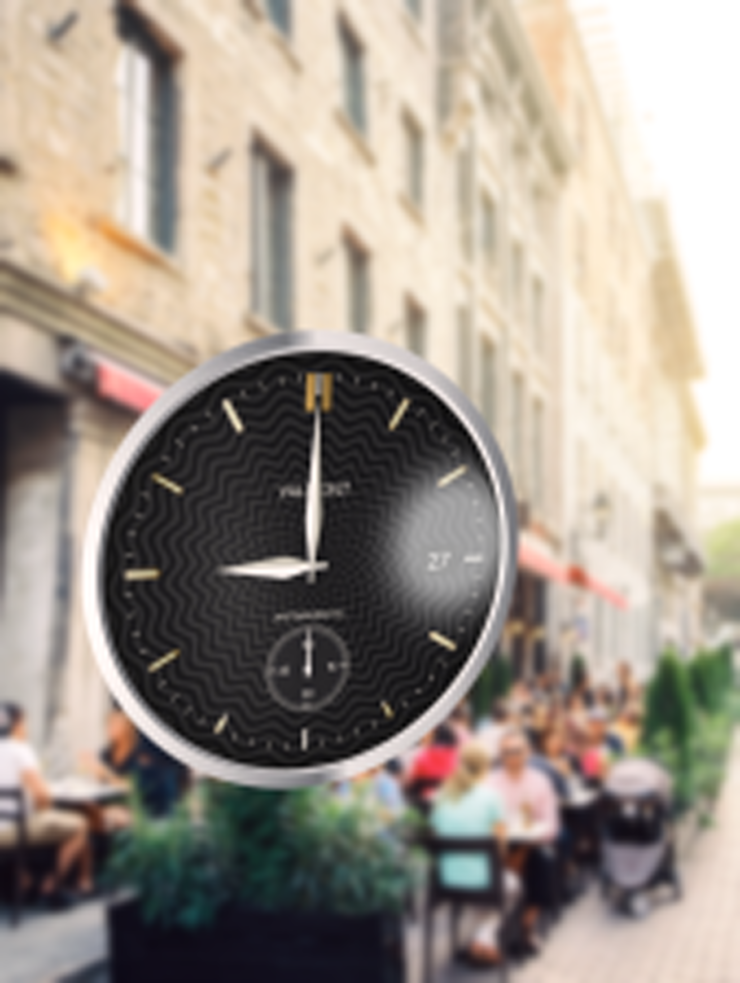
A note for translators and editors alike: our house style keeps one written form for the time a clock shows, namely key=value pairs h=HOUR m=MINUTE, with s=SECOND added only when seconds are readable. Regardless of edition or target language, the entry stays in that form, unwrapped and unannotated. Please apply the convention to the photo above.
h=9 m=0
